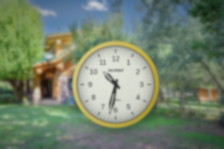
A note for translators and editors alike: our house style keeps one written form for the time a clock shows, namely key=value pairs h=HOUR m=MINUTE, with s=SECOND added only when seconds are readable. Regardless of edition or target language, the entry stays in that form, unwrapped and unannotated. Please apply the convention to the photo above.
h=10 m=32
